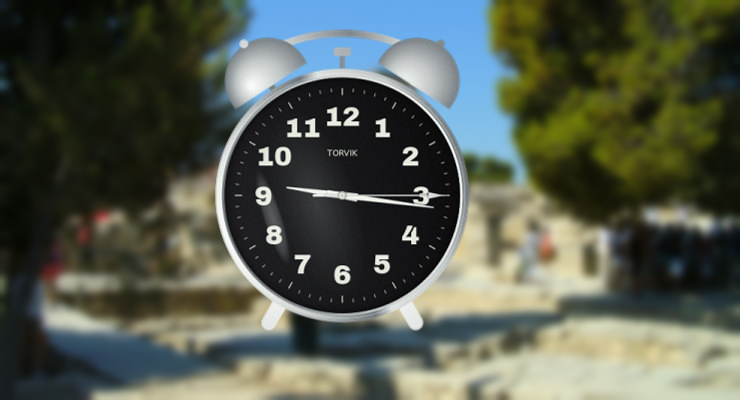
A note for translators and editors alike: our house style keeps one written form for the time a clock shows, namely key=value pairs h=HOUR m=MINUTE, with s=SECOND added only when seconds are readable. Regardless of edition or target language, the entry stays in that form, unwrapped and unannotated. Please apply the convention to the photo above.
h=9 m=16 s=15
